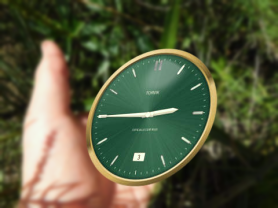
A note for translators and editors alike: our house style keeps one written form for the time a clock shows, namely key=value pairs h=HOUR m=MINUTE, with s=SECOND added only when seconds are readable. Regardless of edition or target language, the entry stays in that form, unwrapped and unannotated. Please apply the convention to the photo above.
h=2 m=45
